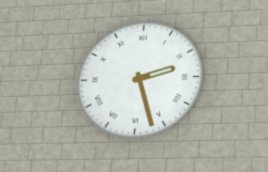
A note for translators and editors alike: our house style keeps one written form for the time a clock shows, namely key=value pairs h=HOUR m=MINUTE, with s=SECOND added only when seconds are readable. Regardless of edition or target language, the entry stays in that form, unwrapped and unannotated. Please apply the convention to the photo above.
h=2 m=27
